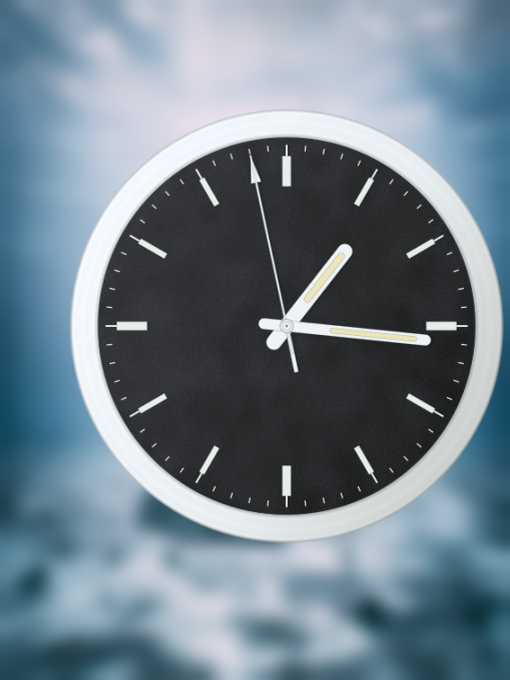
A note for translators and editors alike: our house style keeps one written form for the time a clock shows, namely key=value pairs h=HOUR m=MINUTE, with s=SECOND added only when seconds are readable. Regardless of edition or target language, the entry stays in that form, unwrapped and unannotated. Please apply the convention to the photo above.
h=1 m=15 s=58
